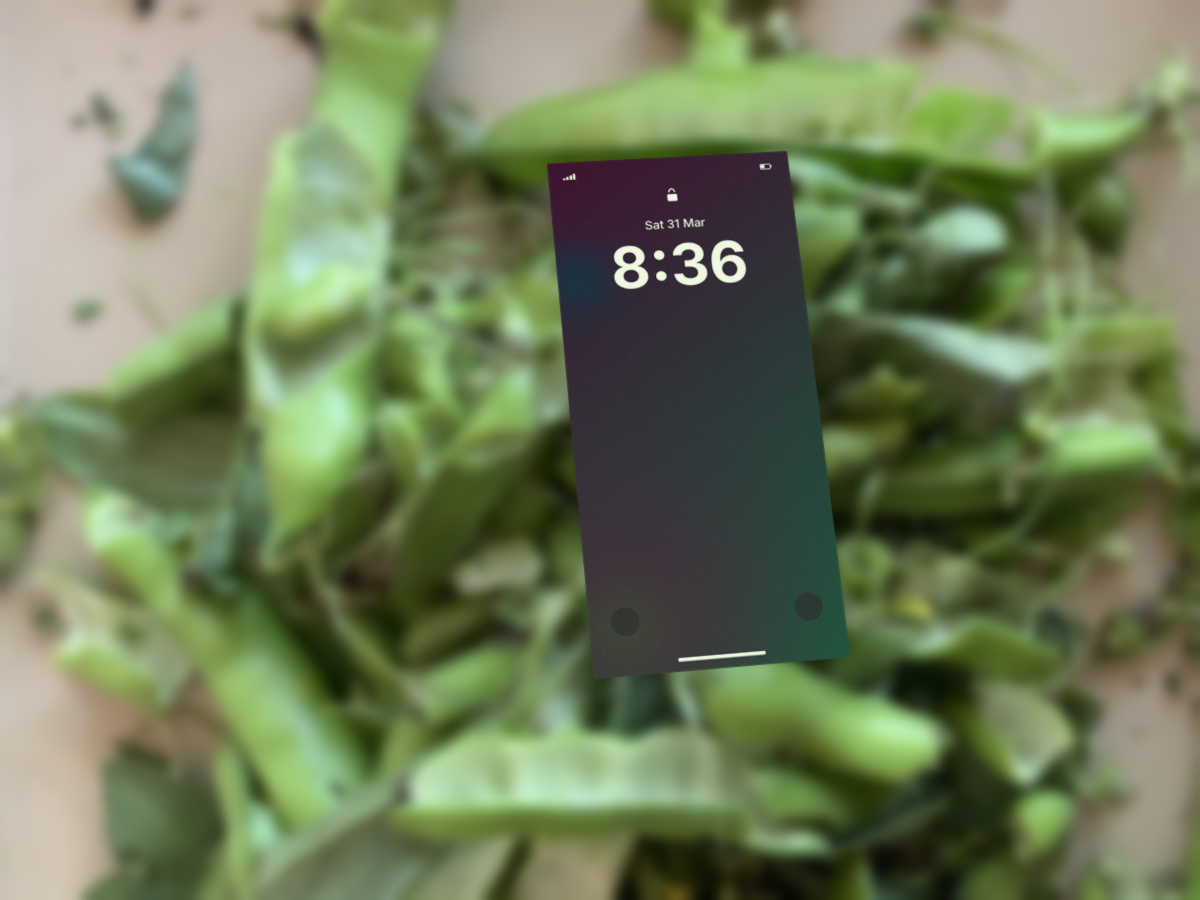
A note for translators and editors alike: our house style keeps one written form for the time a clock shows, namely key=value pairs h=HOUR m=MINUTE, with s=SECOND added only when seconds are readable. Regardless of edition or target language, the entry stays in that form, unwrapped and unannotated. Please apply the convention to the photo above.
h=8 m=36
